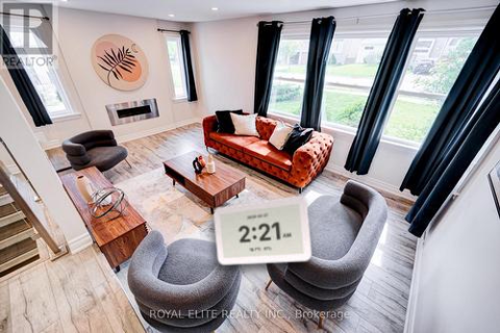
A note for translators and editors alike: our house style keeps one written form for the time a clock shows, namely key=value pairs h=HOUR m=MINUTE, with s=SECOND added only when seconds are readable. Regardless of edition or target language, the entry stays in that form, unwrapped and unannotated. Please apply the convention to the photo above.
h=2 m=21
